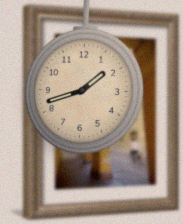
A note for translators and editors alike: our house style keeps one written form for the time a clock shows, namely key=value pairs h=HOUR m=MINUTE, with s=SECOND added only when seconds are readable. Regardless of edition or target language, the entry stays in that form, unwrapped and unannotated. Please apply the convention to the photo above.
h=1 m=42
